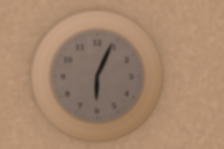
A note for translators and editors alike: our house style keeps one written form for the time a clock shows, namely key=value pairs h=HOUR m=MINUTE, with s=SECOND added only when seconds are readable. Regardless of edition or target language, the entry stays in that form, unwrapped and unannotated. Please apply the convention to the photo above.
h=6 m=4
